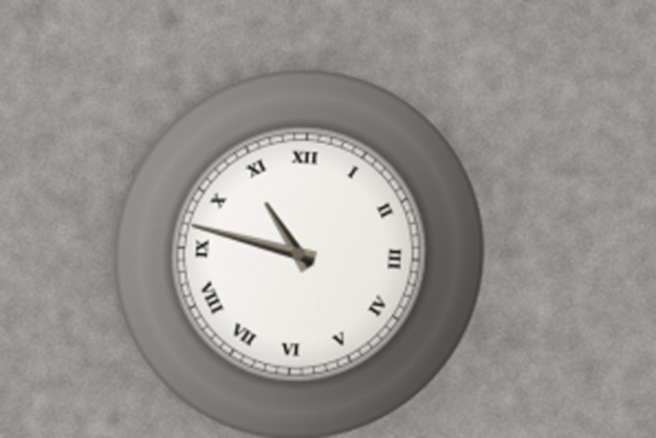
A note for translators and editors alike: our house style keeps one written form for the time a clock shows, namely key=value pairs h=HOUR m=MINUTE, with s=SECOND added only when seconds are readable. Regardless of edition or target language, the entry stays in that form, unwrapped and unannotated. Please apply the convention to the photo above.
h=10 m=47
